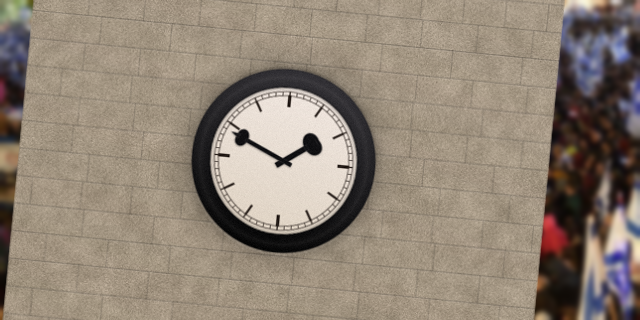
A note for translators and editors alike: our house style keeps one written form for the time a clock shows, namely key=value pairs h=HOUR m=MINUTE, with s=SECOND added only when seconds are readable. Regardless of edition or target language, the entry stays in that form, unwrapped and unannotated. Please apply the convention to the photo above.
h=1 m=49
